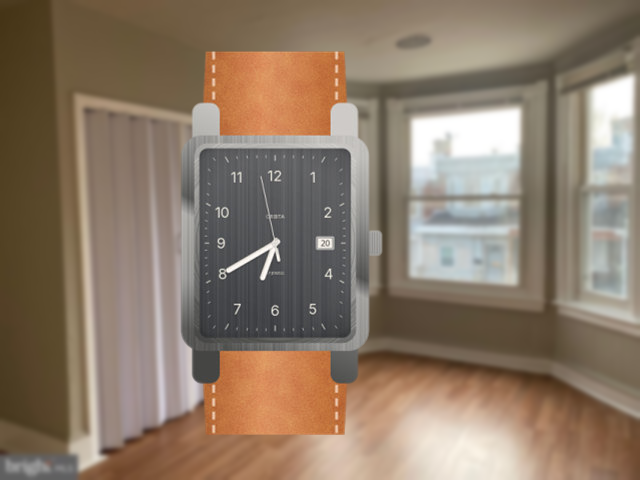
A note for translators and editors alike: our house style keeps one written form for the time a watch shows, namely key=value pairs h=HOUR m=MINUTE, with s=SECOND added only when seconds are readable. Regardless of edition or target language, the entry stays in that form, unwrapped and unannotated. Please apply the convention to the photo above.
h=6 m=39 s=58
